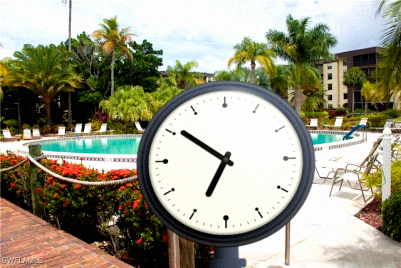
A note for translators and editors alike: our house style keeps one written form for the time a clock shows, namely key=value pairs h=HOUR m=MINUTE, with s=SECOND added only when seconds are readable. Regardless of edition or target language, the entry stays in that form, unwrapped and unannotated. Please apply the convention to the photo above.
h=6 m=51
